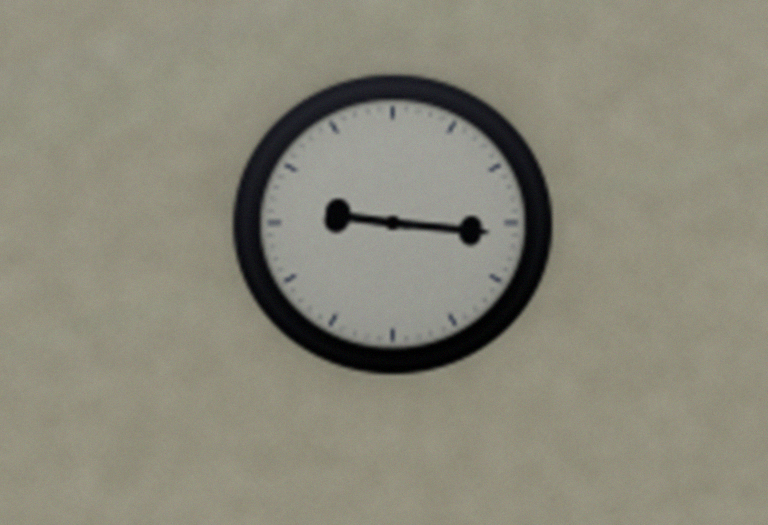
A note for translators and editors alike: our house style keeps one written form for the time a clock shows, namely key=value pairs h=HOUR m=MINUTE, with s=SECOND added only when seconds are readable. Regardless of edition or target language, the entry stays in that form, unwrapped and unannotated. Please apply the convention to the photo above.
h=9 m=16
